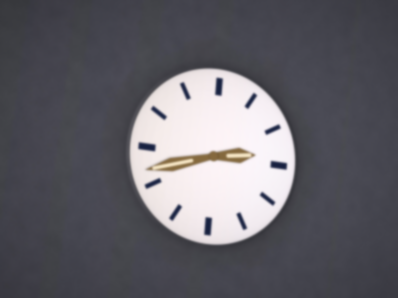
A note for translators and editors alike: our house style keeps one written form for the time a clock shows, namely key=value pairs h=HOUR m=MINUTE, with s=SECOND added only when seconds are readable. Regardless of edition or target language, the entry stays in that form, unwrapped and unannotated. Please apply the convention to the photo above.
h=2 m=42
